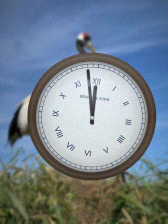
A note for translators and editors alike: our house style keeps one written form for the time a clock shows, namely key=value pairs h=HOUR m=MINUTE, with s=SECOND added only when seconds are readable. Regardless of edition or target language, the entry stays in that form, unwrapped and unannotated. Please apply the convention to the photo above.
h=11 m=58
